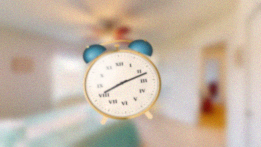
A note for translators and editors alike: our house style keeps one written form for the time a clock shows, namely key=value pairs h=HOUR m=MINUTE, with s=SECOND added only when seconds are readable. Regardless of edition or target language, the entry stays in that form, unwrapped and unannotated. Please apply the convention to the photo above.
h=8 m=12
